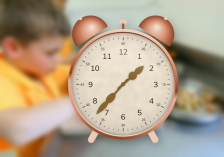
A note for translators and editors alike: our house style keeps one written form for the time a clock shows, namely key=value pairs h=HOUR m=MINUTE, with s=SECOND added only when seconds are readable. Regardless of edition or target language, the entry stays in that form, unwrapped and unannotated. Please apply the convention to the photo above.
h=1 m=37
